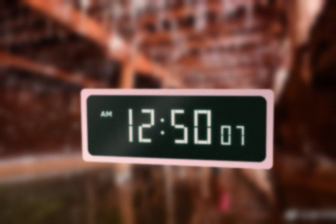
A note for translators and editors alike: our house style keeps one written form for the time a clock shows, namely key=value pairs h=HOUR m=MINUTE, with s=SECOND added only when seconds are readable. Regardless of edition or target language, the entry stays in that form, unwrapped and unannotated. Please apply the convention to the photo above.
h=12 m=50 s=7
